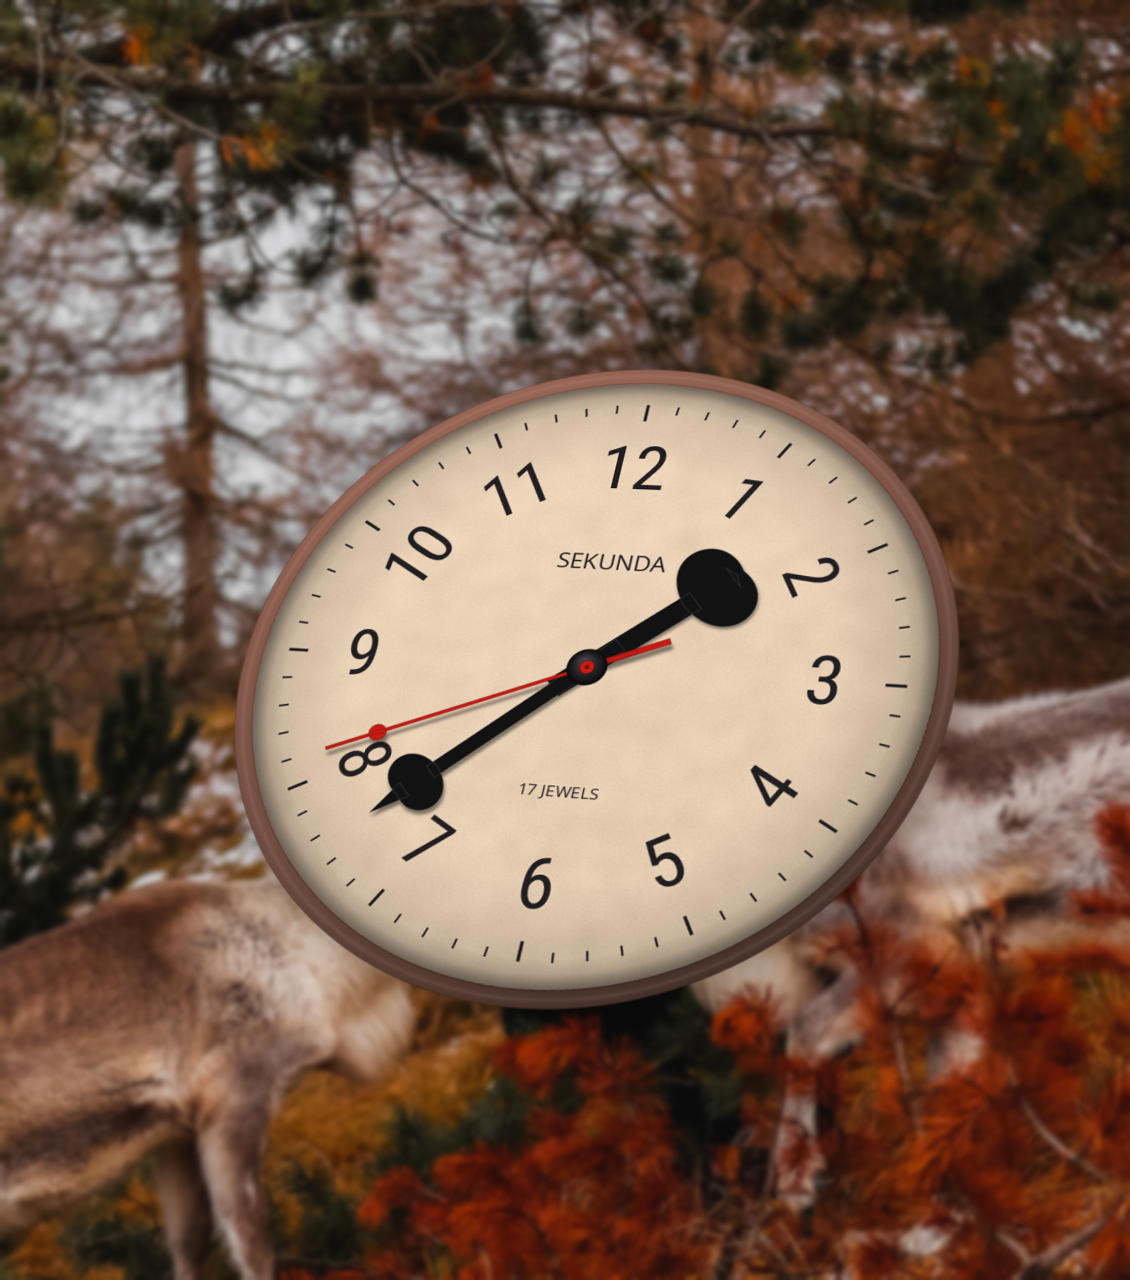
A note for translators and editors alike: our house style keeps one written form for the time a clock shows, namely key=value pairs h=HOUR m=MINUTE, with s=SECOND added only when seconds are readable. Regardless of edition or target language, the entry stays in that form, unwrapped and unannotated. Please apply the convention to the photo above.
h=1 m=37 s=41
